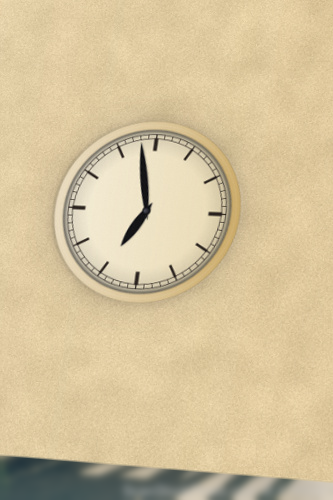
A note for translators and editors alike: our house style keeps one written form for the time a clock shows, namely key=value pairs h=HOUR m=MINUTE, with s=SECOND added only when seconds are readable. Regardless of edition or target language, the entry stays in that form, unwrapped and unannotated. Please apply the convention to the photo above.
h=6 m=58
